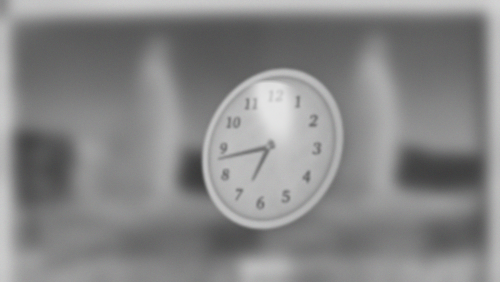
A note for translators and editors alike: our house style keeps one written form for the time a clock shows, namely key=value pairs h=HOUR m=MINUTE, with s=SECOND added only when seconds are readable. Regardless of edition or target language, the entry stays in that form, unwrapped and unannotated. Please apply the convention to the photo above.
h=6 m=43
